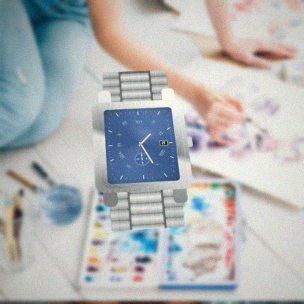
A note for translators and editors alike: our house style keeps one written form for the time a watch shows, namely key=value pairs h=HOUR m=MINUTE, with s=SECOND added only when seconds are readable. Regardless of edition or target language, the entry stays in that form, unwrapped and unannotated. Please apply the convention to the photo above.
h=1 m=26
